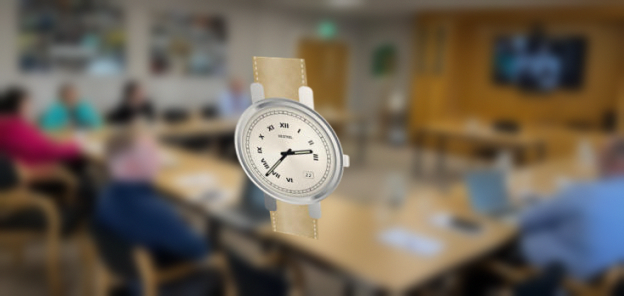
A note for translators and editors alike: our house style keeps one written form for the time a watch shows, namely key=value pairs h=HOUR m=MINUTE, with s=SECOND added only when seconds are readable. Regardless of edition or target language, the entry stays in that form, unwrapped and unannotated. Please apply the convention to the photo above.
h=2 m=37
